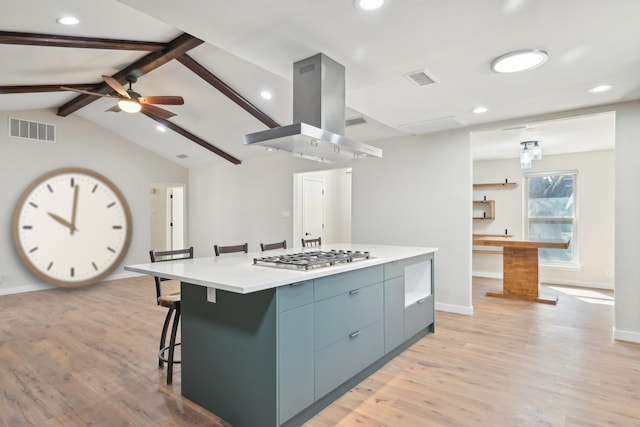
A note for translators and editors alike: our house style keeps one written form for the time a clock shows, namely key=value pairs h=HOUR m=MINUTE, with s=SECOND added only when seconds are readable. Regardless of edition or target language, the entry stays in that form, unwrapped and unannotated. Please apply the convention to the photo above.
h=10 m=1
